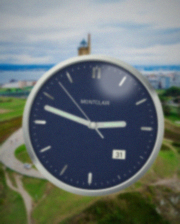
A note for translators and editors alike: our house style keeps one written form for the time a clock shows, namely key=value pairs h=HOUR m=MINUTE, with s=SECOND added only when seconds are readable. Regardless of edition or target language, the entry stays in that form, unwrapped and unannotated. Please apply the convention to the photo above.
h=2 m=47 s=53
